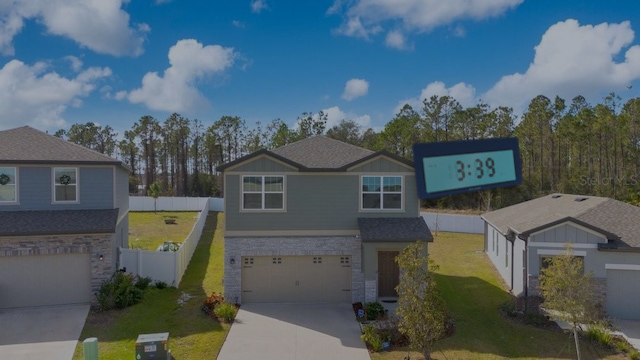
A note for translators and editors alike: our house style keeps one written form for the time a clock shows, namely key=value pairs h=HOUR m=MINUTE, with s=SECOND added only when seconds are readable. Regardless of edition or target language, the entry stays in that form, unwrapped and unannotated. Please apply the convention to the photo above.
h=3 m=39
